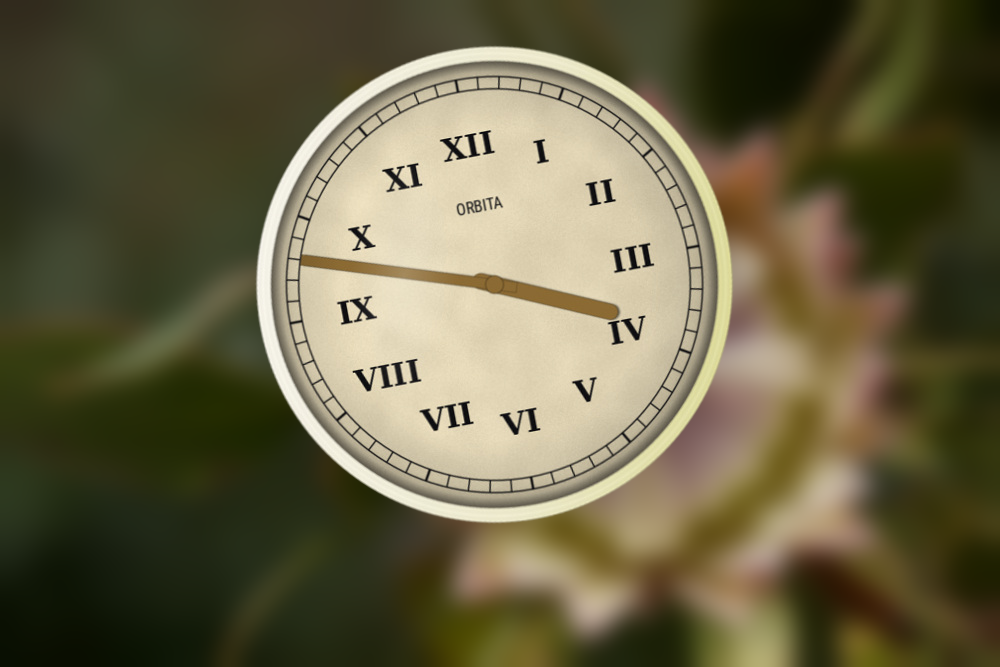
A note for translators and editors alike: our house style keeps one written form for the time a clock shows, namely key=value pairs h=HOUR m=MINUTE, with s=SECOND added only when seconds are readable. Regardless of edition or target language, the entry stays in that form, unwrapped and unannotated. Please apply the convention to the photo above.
h=3 m=48
